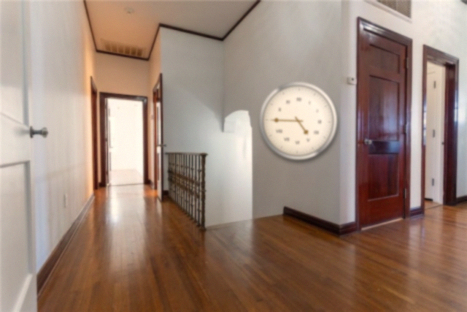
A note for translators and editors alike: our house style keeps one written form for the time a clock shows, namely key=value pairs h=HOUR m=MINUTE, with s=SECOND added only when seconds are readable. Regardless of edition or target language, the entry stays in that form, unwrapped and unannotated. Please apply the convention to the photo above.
h=4 m=45
